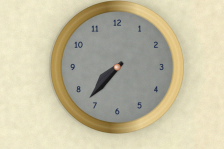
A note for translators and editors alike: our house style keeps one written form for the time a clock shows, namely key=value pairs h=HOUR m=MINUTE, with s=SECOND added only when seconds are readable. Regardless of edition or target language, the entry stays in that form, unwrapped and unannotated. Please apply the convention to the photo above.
h=7 m=37
